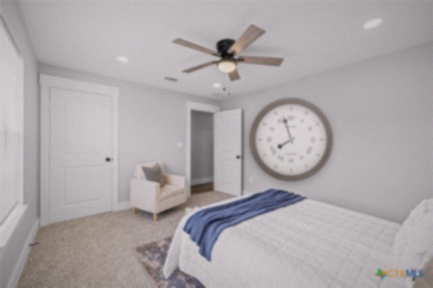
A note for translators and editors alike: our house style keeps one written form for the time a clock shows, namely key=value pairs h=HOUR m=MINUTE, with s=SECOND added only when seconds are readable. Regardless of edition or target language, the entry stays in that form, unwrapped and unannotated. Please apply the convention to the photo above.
h=7 m=57
